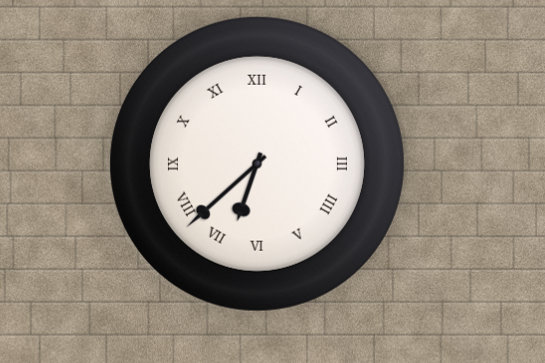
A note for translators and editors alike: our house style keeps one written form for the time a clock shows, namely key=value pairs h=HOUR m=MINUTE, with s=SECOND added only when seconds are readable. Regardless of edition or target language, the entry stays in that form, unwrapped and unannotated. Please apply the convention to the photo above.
h=6 m=38
